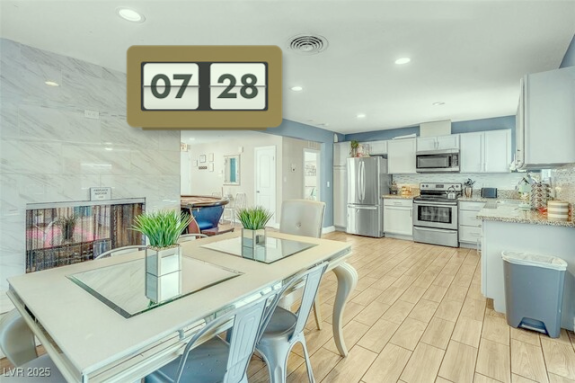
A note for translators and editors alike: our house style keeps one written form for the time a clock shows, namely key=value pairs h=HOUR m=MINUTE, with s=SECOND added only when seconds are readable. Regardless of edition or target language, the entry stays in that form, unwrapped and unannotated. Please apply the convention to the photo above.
h=7 m=28
